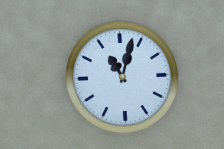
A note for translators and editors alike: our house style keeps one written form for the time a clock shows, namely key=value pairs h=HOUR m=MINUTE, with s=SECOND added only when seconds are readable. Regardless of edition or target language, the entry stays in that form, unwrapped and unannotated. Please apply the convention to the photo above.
h=11 m=3
